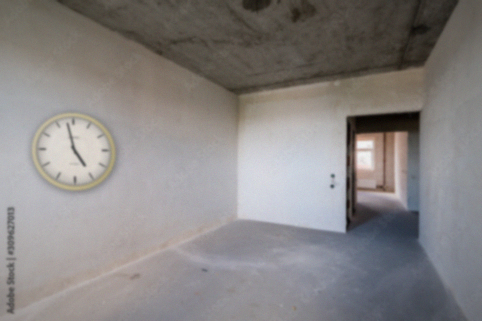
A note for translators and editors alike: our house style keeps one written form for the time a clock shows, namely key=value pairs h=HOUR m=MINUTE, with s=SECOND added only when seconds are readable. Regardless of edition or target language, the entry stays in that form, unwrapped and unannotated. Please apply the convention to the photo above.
h=4 m=58
